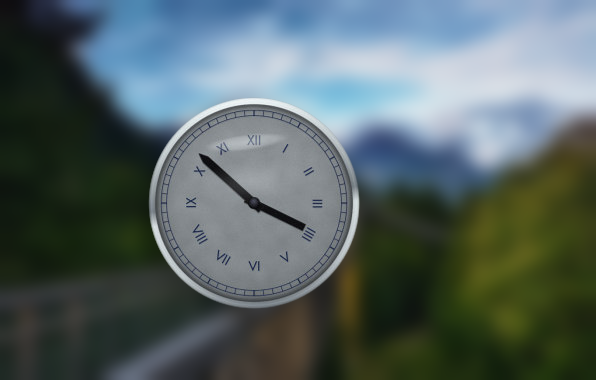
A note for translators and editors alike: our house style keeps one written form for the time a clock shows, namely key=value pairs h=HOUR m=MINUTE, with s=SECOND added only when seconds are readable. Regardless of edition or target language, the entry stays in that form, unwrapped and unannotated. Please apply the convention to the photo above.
h=3 m=52
